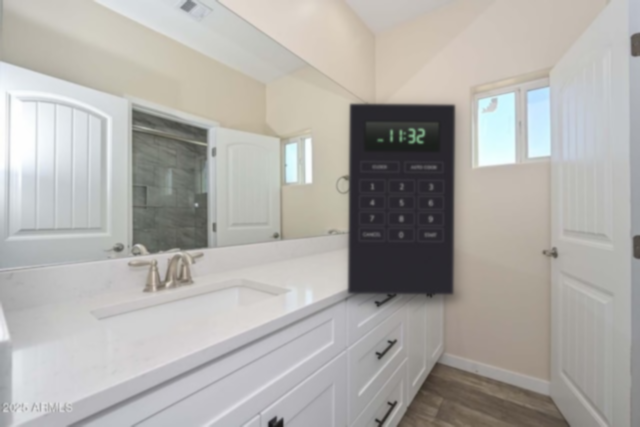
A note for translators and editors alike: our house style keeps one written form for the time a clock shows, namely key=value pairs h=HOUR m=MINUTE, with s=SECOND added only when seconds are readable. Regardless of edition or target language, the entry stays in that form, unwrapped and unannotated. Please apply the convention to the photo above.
h=11 m=32
